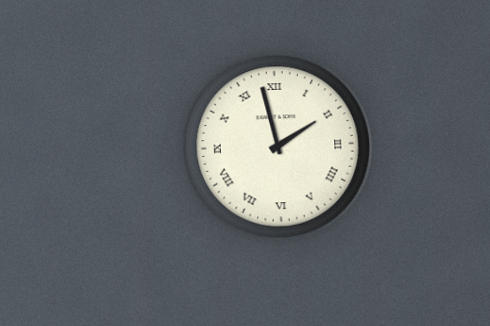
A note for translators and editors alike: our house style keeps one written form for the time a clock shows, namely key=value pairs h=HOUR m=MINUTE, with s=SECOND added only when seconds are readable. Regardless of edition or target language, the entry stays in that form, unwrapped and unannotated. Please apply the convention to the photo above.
h=1 m=58
